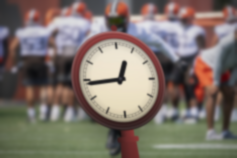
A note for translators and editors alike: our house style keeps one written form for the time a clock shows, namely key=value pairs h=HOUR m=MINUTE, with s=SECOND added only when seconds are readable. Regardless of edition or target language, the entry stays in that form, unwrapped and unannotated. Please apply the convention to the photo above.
h=12 m=44
